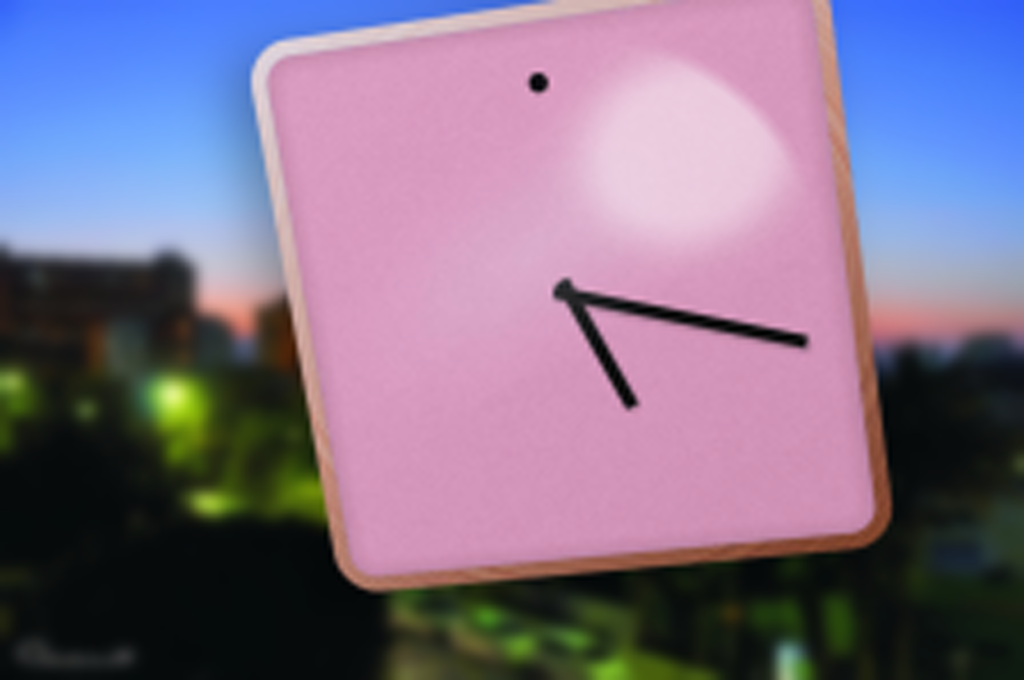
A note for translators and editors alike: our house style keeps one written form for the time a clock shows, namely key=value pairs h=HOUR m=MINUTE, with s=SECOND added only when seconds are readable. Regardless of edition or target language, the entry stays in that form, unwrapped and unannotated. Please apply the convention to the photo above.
h=5 m=18
